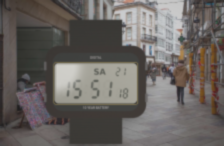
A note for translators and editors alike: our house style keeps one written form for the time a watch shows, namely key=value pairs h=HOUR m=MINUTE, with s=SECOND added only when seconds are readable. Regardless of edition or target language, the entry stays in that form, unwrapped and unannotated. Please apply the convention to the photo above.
h=15 m=51 s=18
